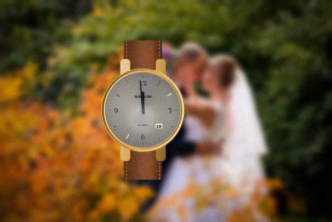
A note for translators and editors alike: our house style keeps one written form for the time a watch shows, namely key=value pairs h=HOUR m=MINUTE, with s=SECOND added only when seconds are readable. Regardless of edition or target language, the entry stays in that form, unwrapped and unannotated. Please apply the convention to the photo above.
h=11 m=59
